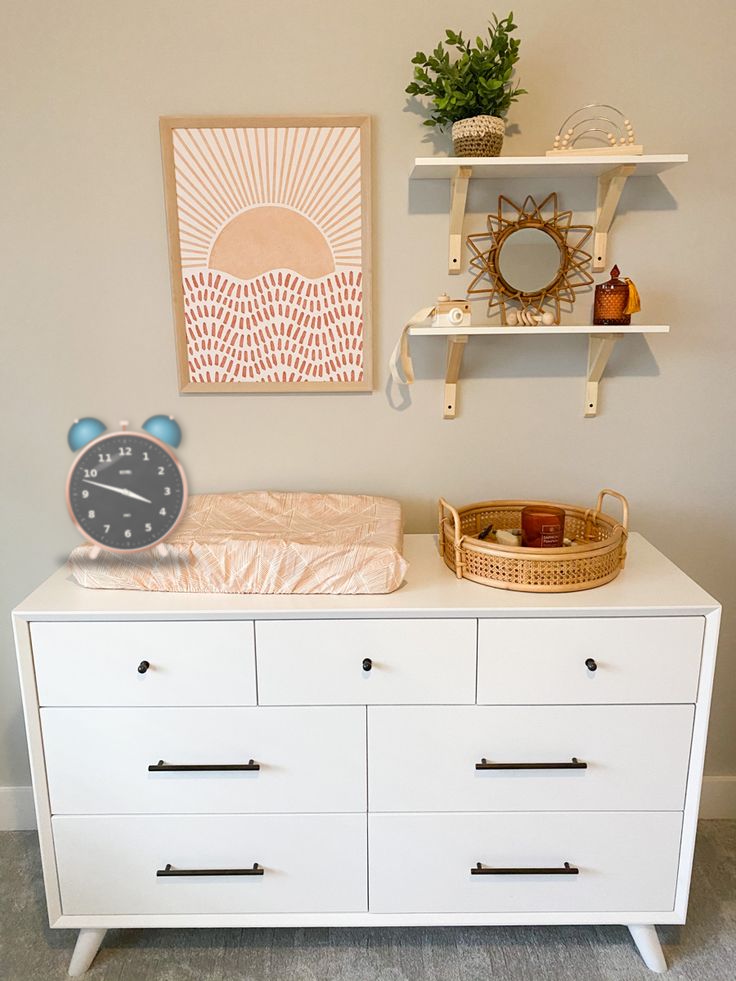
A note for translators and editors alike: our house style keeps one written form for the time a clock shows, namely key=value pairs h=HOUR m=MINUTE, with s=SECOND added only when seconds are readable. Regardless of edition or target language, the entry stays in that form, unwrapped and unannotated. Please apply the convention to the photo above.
h=3 m=48
